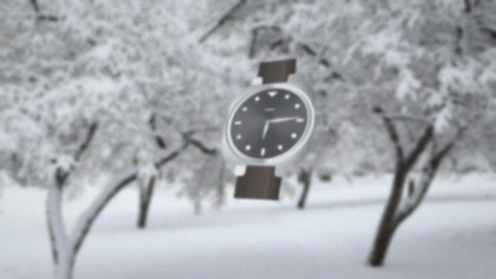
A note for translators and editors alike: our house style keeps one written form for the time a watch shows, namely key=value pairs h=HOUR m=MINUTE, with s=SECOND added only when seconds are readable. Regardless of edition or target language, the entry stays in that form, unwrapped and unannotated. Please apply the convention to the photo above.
h=6 m=14
